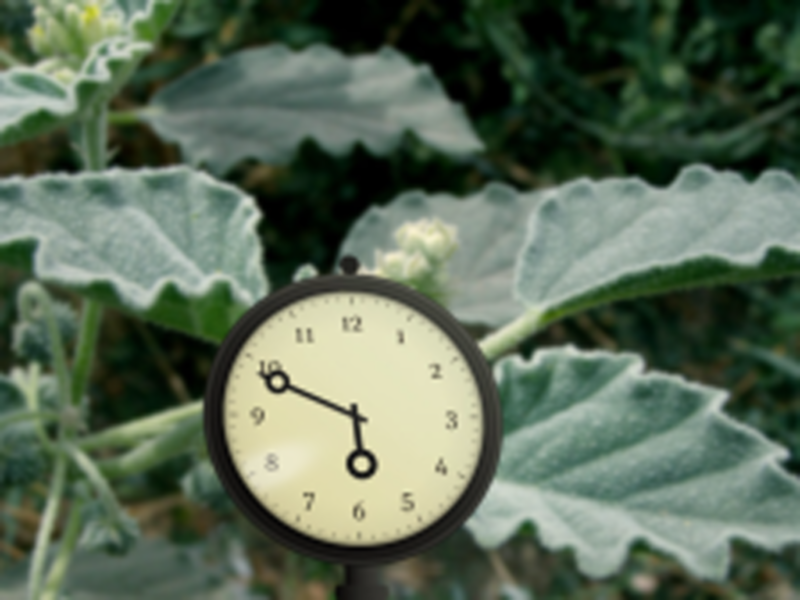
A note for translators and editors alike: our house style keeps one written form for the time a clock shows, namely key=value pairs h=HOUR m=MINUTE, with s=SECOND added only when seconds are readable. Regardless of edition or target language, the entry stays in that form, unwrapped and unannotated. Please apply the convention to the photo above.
h=5 m=49
